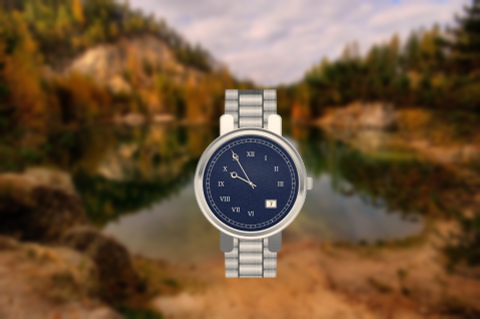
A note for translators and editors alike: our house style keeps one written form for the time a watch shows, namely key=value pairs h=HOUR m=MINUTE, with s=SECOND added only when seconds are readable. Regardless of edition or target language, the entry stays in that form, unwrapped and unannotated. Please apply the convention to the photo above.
h=9 m=55
